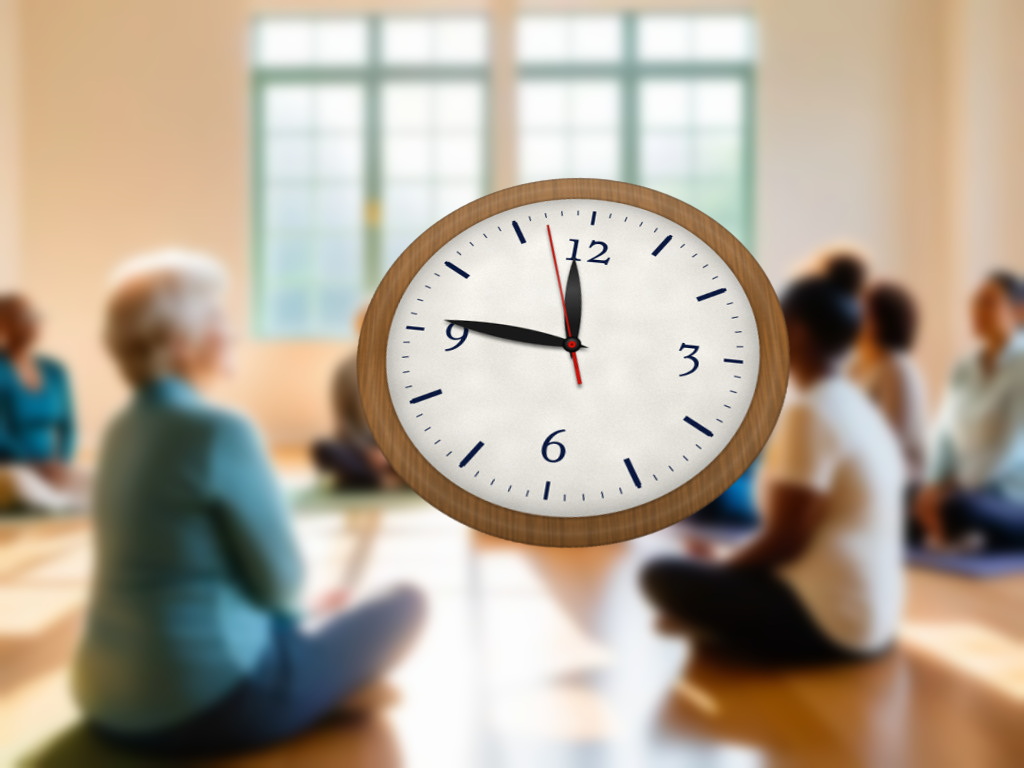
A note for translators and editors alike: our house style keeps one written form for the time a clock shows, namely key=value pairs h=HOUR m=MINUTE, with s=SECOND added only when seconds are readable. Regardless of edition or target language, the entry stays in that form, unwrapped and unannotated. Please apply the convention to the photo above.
h=11 m=45 s=57
